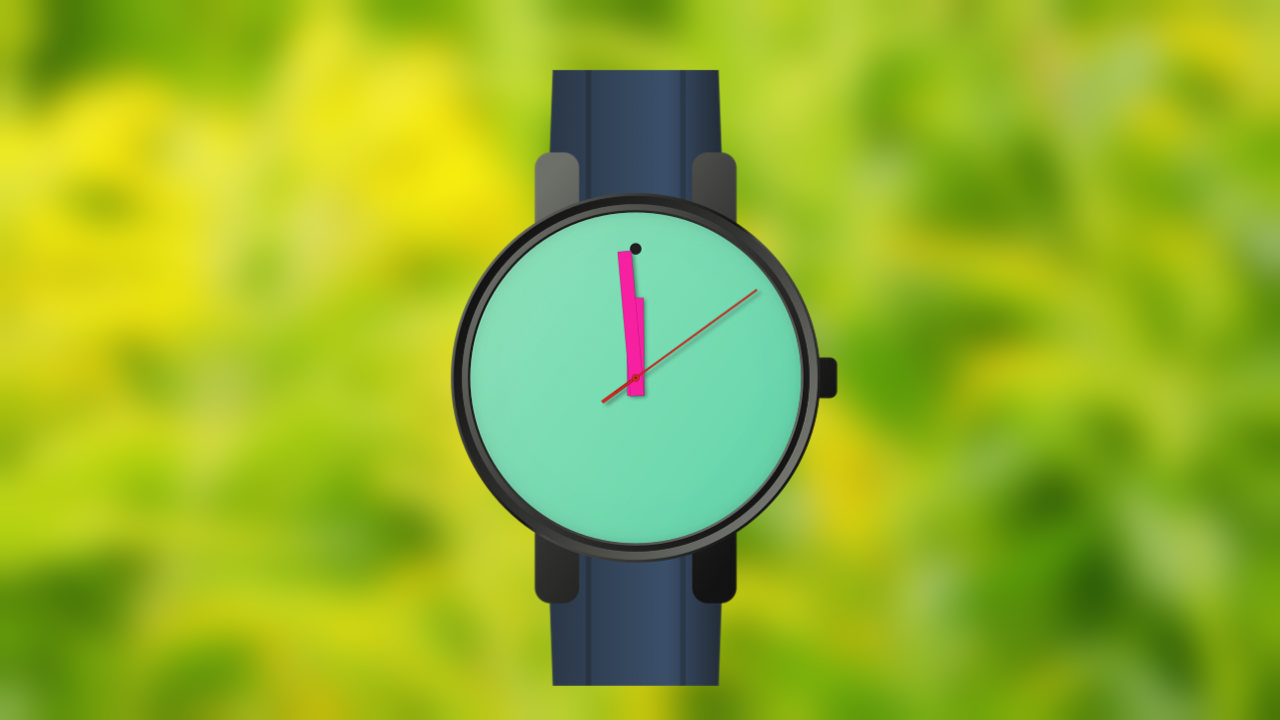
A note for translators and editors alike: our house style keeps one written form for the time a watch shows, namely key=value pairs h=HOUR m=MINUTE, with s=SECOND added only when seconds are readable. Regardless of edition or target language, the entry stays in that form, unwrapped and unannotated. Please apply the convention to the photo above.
h=11 m=59 s=9
